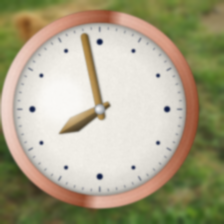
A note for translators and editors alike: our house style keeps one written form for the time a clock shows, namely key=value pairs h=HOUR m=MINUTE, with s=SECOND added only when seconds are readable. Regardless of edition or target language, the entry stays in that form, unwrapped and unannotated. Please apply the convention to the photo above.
h=7 m=58
